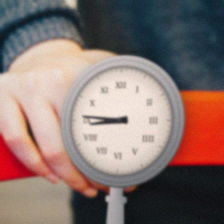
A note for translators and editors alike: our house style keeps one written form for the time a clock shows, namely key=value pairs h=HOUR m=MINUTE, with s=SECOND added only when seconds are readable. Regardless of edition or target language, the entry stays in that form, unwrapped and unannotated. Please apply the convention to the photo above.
h=8 m=46
